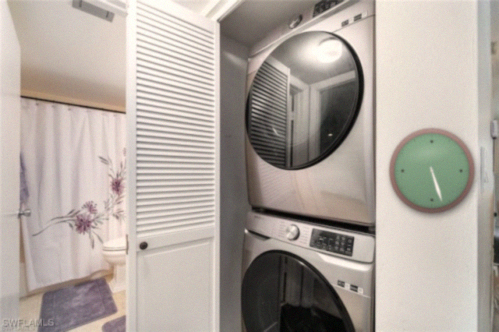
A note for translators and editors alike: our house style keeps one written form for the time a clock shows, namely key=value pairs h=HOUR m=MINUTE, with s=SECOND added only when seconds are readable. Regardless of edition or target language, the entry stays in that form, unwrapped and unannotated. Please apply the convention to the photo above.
h=5 m=27
